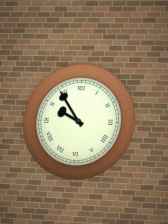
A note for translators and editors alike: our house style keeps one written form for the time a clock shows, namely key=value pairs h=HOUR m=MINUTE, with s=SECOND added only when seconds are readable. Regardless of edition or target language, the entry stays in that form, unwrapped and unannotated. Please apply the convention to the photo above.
h=9 m=54
